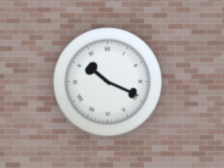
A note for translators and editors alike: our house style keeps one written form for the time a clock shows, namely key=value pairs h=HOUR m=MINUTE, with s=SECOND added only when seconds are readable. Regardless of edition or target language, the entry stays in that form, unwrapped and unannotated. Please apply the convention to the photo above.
h=10 m=19
